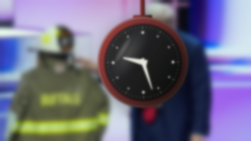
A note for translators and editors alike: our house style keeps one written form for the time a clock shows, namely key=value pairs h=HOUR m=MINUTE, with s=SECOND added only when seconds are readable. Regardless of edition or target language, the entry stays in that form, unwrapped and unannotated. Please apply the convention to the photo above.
h=9 m=27
